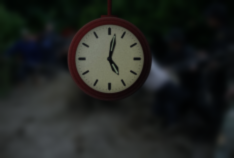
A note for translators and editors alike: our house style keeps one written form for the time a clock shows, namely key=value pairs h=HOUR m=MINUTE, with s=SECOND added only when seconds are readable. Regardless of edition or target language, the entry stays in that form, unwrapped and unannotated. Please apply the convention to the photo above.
h=5 m=2
